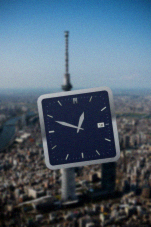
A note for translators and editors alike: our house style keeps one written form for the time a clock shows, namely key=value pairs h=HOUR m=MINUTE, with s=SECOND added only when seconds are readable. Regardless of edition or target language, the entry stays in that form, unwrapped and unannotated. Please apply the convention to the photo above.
h=12 m=49
